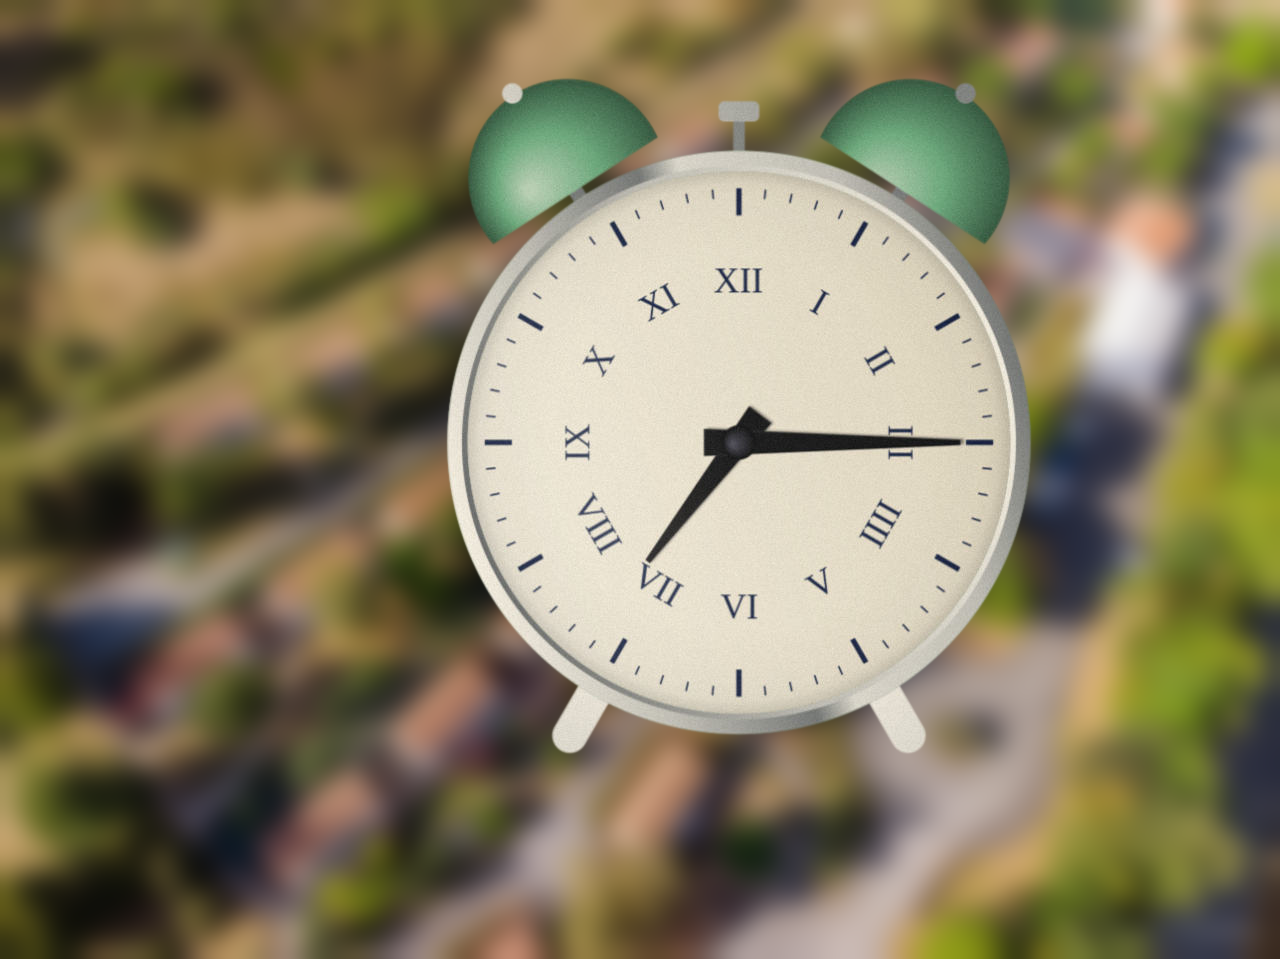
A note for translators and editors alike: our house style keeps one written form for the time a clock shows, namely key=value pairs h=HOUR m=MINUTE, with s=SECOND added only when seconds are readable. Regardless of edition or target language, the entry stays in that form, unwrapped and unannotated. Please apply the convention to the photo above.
h=7 m=15
